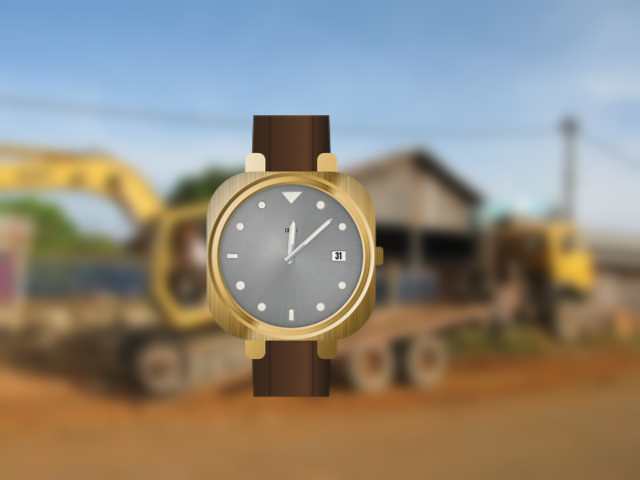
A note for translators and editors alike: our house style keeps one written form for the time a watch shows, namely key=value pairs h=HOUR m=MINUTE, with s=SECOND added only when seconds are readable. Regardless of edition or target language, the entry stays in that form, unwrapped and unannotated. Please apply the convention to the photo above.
h=12 m=8
